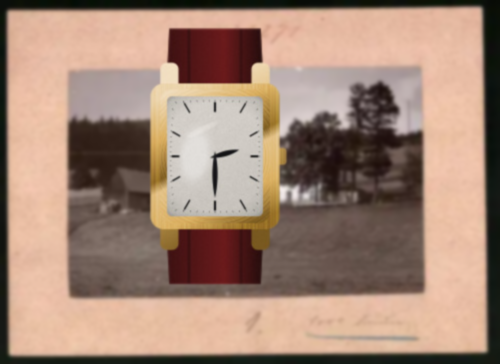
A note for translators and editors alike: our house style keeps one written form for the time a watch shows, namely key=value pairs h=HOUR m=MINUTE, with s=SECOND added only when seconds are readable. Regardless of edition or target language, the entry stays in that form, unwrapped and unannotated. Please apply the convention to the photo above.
h=2 m=30
